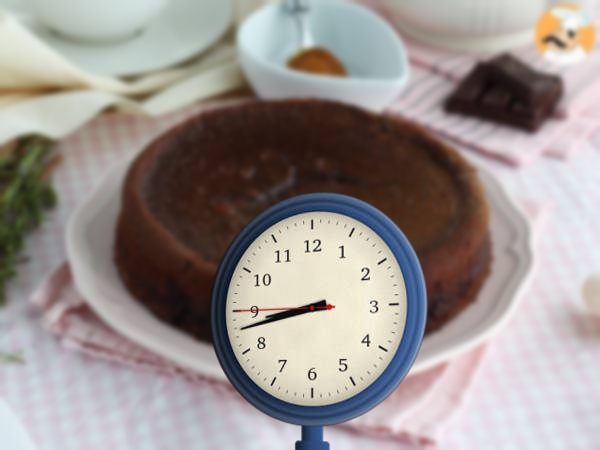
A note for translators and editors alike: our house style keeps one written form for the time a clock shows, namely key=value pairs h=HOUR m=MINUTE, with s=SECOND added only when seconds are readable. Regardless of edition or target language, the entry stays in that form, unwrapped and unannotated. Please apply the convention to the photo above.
h=8 m=42 s=45
